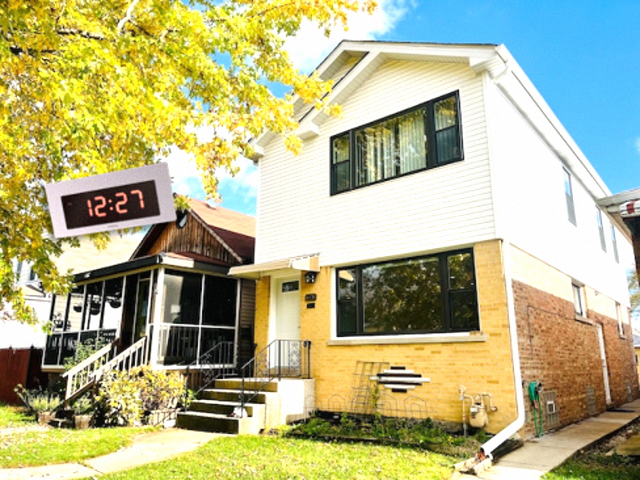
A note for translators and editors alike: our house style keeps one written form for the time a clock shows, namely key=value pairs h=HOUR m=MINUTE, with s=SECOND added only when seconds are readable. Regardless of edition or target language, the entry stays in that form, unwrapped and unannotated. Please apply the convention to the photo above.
h=12 m=27
